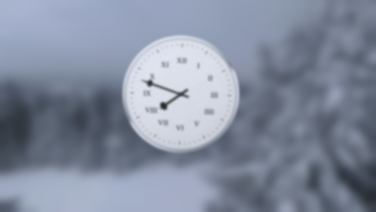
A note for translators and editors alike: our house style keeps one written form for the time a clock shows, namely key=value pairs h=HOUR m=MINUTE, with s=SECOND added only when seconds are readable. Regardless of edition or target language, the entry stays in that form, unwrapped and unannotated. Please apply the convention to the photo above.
h=7 m=48
